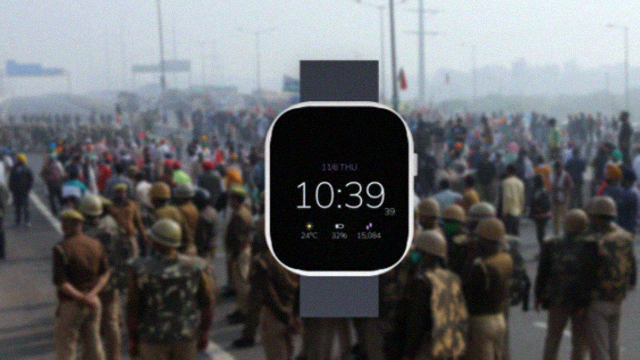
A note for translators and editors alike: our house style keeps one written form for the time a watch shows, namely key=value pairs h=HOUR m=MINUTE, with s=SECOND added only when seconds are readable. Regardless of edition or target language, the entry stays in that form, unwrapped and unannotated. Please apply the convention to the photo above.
h=10 m=39
